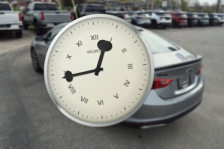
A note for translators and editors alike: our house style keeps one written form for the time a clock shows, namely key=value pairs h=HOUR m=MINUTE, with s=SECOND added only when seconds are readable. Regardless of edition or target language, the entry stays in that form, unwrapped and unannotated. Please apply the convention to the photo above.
h=12 m=44
